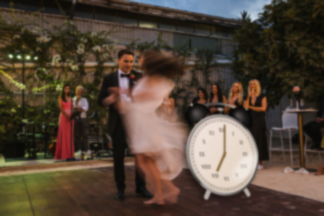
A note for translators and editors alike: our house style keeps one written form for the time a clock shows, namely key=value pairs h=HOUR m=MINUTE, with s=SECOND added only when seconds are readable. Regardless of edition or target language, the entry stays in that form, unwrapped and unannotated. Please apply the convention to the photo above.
h=7 m=1
